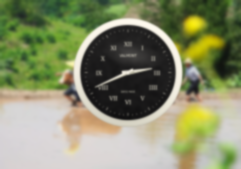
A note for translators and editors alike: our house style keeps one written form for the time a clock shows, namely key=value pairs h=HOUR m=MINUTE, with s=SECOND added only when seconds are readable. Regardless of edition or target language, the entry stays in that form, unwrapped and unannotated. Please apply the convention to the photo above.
h=2 m=41
